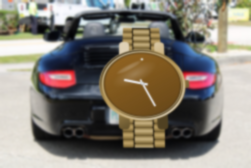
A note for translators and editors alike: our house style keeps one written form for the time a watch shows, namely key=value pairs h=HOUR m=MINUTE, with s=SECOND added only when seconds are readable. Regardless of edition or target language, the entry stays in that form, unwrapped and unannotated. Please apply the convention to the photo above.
h=9 m=26
